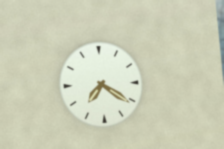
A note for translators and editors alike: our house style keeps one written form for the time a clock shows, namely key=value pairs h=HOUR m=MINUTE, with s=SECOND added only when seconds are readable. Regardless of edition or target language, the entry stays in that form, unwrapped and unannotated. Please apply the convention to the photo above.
h=7 m=21
